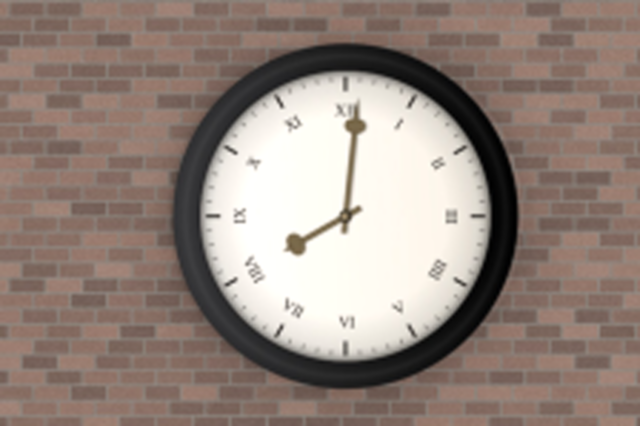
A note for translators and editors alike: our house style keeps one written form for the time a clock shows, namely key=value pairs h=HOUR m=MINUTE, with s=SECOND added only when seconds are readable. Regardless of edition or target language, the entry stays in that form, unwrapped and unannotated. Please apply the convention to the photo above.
h=8 m=1
